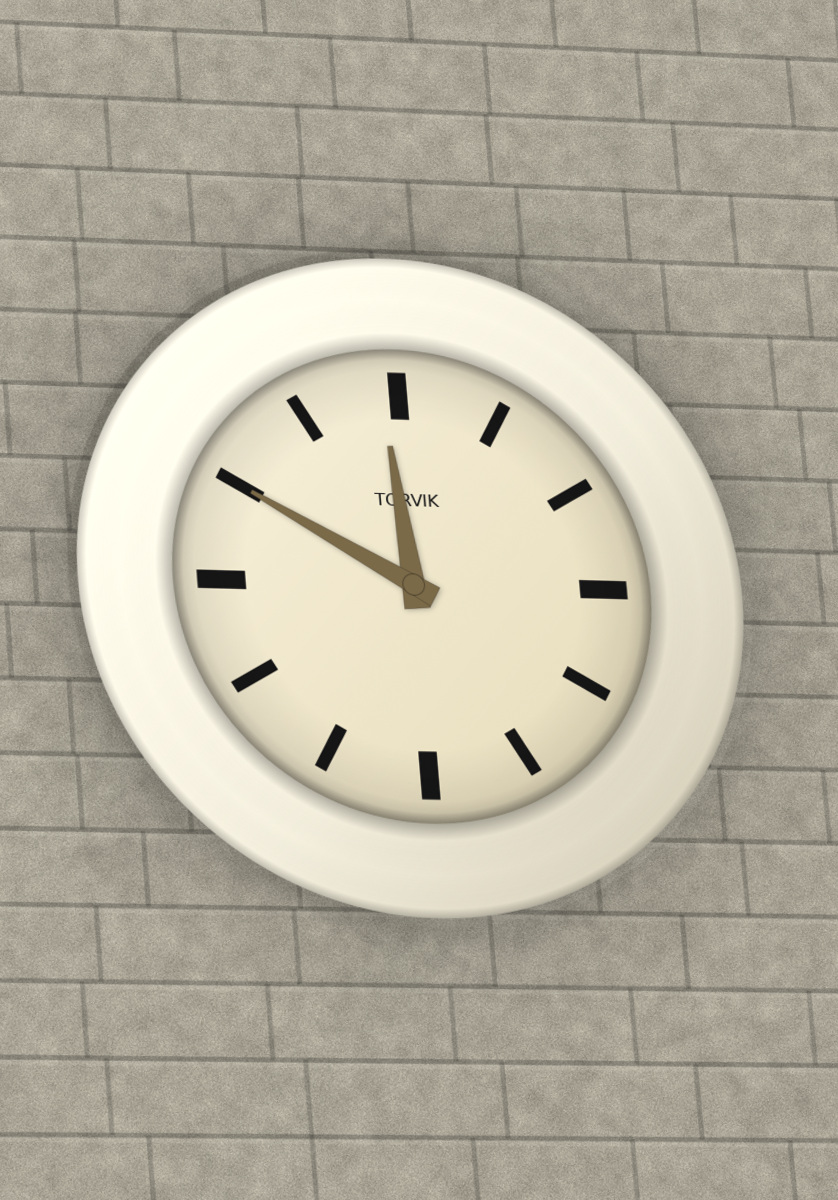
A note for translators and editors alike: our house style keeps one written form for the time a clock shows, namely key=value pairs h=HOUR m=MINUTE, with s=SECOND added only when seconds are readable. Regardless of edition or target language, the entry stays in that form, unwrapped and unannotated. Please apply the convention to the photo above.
h=11 m=50
